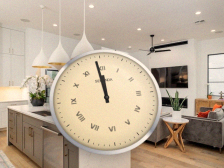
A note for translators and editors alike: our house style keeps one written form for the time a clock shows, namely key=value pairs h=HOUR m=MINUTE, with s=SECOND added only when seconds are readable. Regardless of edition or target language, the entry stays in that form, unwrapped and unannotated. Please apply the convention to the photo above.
h=11 m=59
